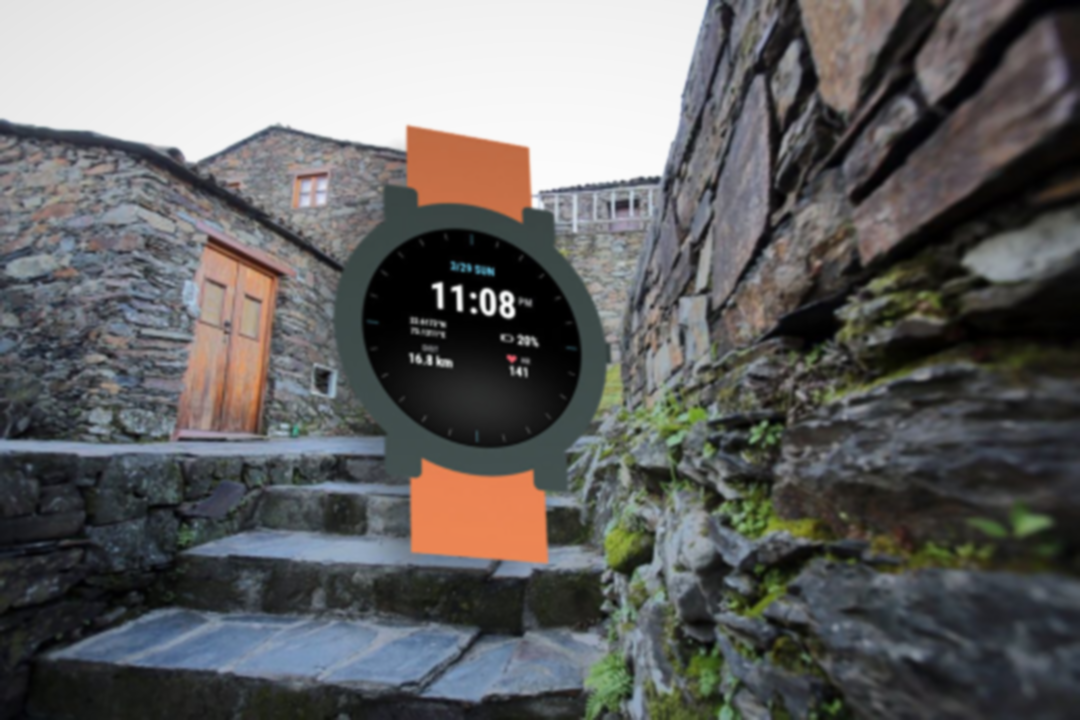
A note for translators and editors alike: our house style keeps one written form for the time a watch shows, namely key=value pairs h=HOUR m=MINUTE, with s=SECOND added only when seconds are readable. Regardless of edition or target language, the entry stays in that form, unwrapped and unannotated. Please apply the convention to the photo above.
h=11 m=8
